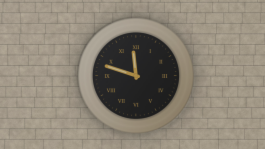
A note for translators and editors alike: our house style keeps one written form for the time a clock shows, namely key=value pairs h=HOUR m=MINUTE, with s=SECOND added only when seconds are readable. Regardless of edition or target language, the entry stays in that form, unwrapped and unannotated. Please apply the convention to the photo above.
h=11 m=48
